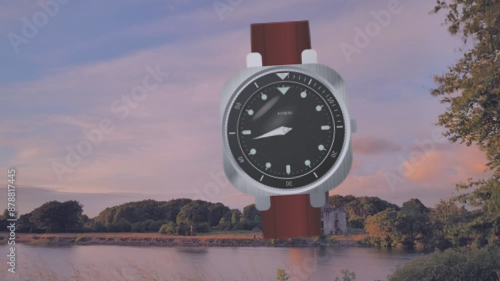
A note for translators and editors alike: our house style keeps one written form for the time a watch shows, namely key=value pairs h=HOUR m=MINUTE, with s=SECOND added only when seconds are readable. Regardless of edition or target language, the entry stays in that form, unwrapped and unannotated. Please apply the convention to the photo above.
h=8 m=43
